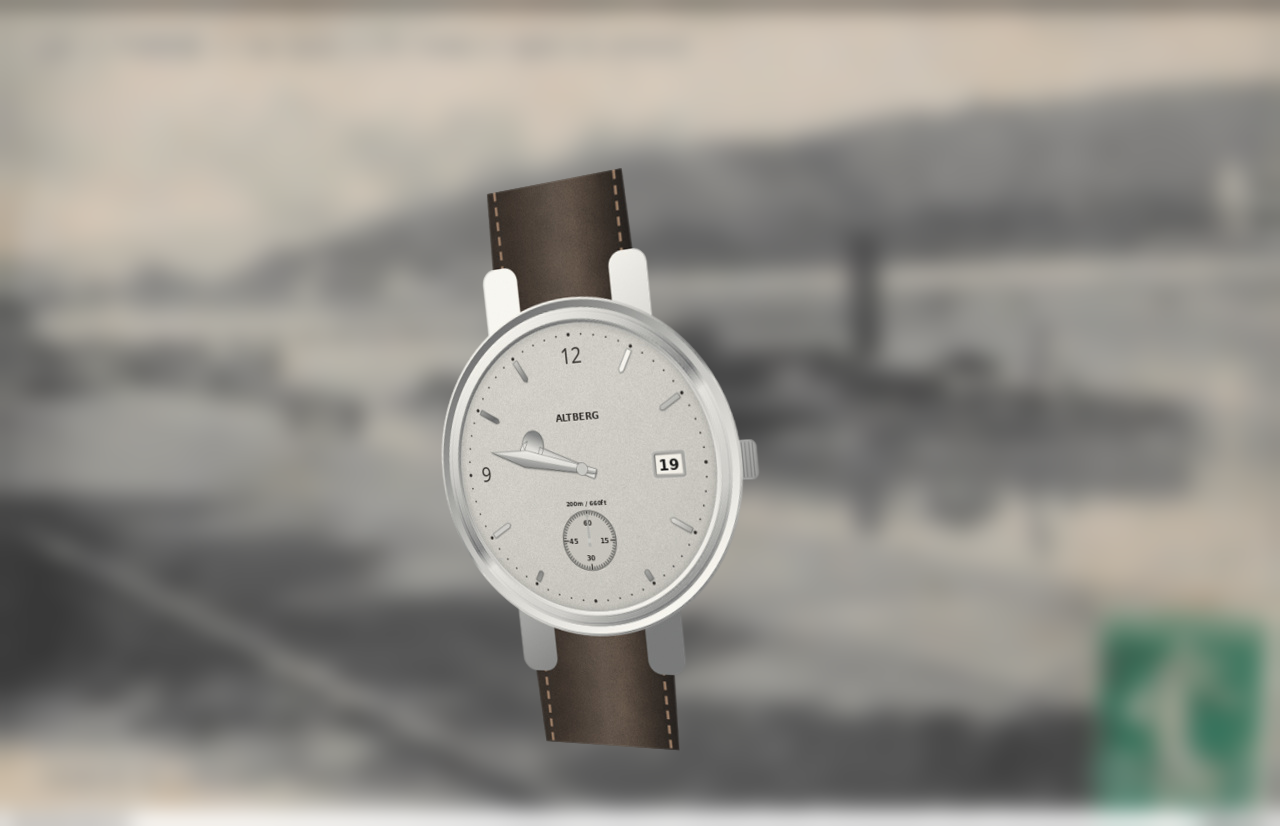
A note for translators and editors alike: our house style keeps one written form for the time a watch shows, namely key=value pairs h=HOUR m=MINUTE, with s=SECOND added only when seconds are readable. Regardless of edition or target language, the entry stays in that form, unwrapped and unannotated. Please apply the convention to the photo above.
h=9 m=47
